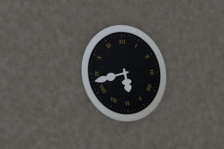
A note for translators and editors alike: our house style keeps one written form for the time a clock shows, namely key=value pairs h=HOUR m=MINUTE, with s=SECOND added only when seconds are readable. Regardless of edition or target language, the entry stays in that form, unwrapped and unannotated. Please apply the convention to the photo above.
h=5 m=43
